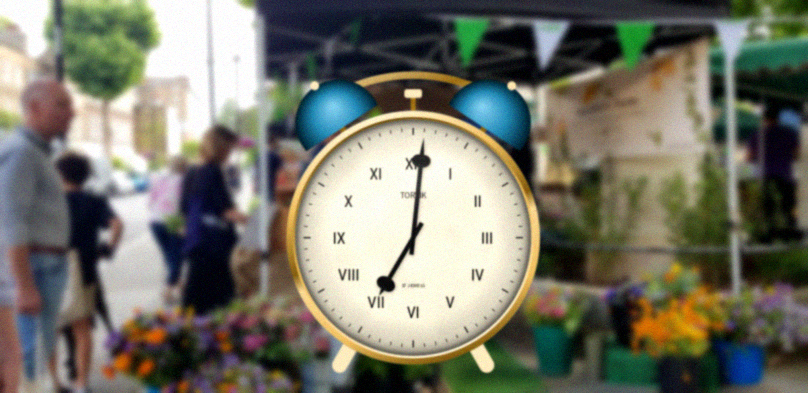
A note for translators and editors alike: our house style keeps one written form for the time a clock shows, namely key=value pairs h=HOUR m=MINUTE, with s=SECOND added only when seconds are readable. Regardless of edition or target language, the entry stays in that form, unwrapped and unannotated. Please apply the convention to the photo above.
h=7 m=1
